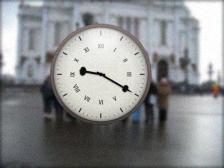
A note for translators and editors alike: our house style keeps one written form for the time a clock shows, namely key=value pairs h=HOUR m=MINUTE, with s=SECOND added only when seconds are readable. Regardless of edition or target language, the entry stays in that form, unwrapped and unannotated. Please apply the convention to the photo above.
h=9 m=20
